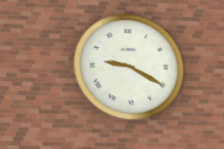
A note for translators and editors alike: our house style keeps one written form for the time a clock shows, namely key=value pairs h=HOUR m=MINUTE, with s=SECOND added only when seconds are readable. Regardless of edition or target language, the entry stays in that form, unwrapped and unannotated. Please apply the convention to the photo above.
h=9 m=20
